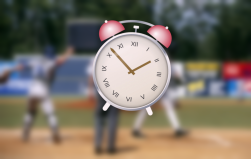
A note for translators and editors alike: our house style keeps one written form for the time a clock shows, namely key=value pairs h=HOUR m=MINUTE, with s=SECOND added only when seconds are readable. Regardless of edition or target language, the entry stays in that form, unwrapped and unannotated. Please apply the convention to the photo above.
h=1 m=52
